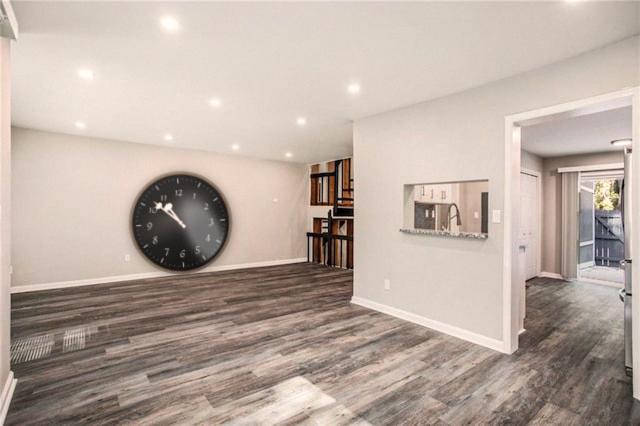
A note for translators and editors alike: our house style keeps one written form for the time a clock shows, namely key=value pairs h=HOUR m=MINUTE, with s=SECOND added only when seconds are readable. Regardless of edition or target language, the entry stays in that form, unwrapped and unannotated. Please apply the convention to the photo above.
h=10 m=52
